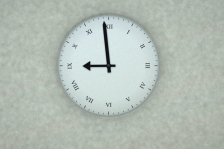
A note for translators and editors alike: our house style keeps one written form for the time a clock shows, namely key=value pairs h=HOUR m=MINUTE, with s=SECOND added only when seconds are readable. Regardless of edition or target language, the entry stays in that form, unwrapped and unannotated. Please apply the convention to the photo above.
h=8 m=59
